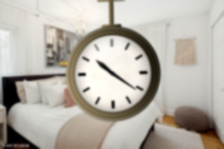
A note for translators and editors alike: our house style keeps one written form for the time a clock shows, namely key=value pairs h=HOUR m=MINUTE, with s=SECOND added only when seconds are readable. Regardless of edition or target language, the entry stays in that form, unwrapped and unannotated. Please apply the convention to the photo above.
h=10 m=21
